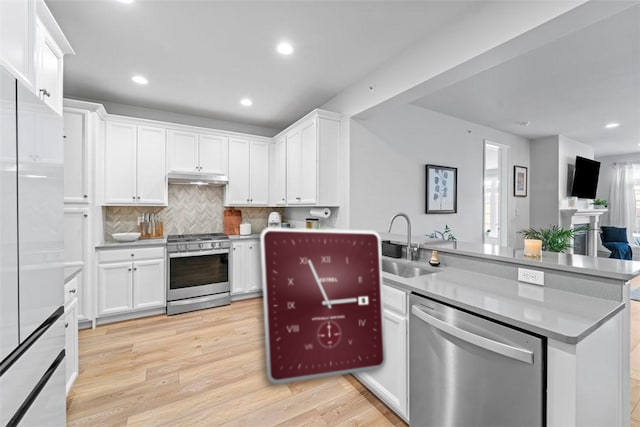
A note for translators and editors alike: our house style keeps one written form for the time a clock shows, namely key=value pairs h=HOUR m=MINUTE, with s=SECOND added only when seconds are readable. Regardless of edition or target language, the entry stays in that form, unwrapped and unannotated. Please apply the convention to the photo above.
h=2 m=56
